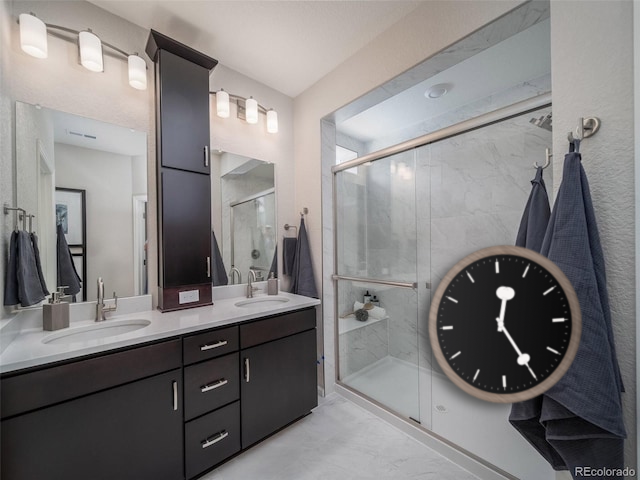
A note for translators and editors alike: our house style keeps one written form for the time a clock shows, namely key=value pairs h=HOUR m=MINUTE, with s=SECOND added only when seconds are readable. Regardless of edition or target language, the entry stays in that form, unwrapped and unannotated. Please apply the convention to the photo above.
h=12 m=25
